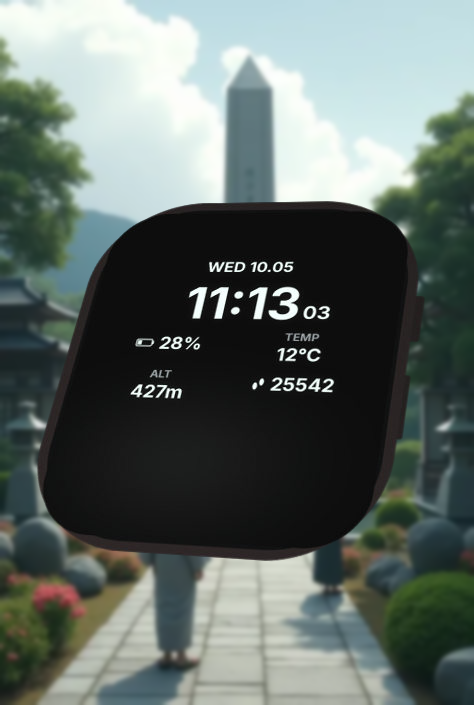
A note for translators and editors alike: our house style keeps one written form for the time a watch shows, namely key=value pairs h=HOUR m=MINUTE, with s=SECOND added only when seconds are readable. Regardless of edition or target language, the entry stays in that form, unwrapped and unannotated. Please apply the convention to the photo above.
h=11 m=13 s=3
